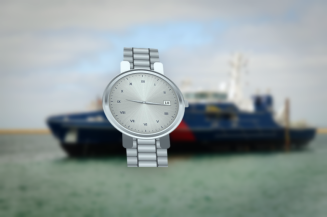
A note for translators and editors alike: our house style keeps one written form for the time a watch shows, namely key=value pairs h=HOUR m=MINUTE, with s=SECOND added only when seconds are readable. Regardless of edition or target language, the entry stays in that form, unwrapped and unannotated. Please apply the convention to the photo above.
h=9 m=16
